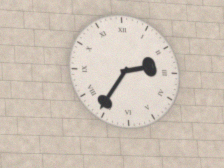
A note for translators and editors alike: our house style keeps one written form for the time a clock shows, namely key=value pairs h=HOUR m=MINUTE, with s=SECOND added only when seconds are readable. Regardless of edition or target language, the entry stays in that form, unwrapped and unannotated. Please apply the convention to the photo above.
h=2 m=36
